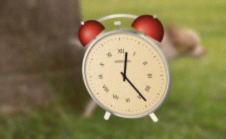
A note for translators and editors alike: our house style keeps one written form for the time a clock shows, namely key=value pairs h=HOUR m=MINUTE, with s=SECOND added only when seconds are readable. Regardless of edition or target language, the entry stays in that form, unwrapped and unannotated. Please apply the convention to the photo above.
h=12 m=24
